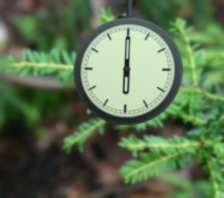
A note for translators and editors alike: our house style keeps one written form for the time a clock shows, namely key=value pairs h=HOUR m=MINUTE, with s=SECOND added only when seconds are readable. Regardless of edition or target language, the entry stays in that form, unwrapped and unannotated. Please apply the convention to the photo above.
h=6 m=0
